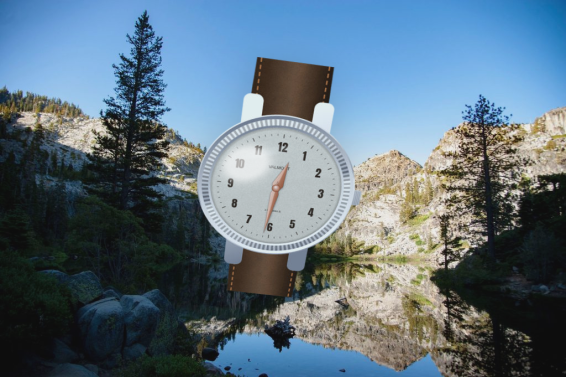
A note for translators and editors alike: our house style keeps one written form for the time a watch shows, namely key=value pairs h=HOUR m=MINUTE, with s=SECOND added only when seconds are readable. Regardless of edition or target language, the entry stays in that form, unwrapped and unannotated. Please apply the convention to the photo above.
h=12 m=31
